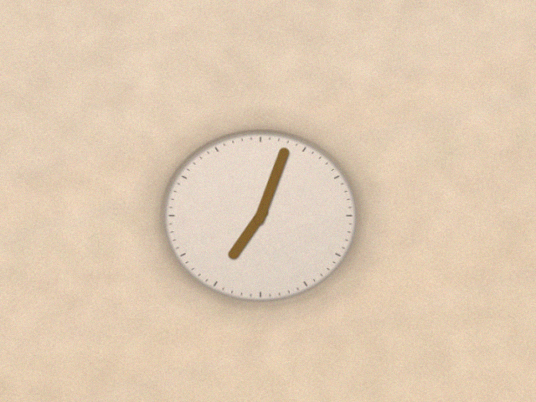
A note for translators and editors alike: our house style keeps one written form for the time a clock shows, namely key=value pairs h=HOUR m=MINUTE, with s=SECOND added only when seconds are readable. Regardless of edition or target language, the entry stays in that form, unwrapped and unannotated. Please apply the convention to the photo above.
h=7 m=3
